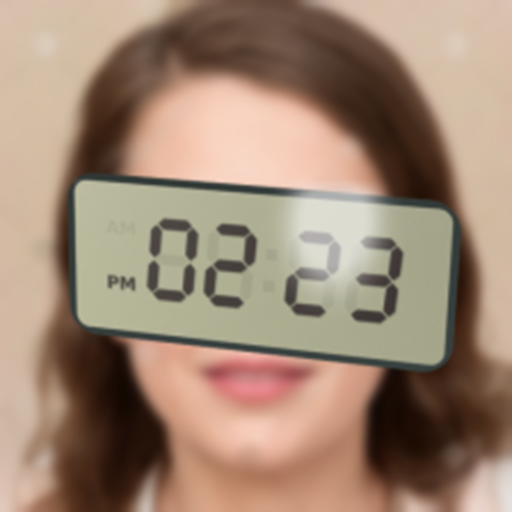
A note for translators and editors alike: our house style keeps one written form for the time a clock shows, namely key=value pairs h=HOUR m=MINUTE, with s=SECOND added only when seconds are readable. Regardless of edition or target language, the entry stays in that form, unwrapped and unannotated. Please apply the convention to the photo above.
h=2 m=23
